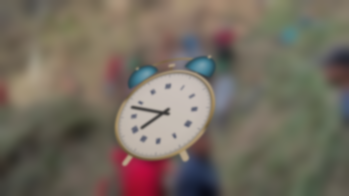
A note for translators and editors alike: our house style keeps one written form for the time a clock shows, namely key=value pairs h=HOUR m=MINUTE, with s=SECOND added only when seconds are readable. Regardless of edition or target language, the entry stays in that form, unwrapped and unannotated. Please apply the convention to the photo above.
h=7 m=48
